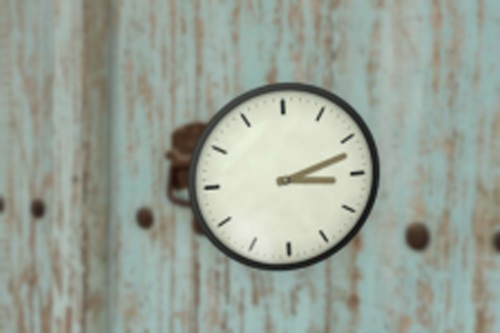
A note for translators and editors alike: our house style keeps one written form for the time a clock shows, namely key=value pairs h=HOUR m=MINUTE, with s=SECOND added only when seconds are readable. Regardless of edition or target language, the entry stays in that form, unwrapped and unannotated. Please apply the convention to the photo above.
h=3 m=12
